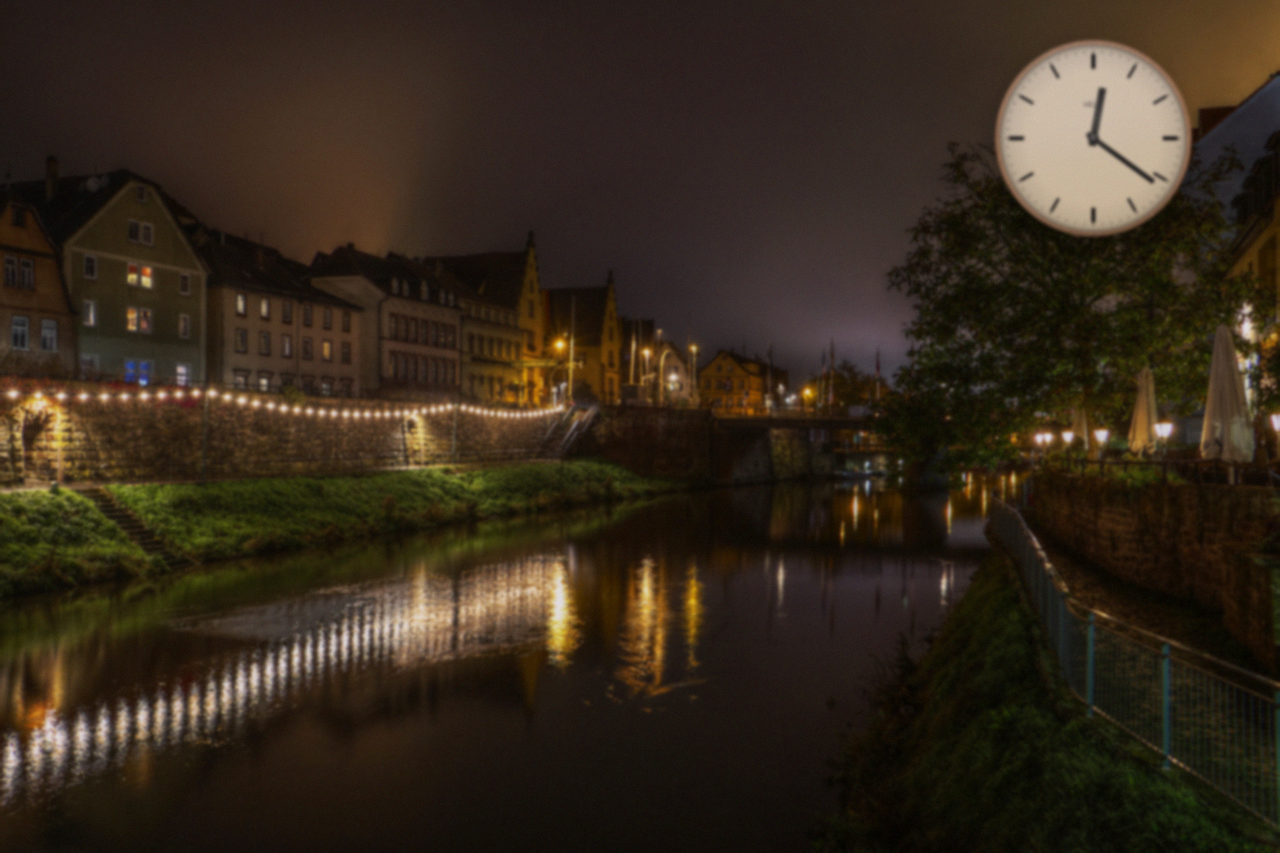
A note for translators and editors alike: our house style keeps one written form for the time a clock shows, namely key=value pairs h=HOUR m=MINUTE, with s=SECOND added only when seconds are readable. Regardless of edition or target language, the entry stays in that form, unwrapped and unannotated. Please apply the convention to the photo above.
h=12 m=21
